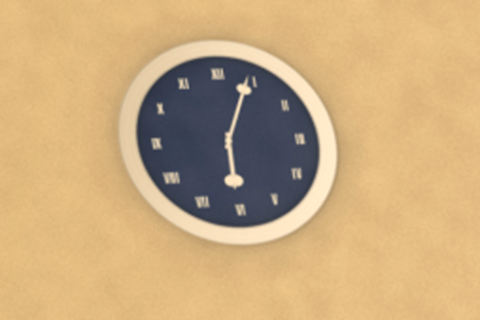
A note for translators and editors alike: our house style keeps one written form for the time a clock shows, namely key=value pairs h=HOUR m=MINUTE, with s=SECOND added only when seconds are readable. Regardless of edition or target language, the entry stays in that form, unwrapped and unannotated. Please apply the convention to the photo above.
h=6 m=4
